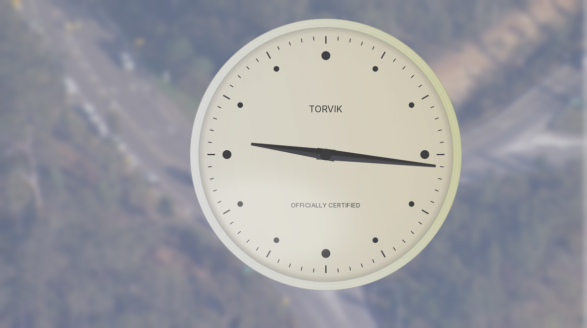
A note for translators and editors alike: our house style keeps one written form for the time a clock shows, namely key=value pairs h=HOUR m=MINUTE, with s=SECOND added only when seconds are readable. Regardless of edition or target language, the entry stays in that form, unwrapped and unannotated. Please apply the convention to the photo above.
h=9 m=16
